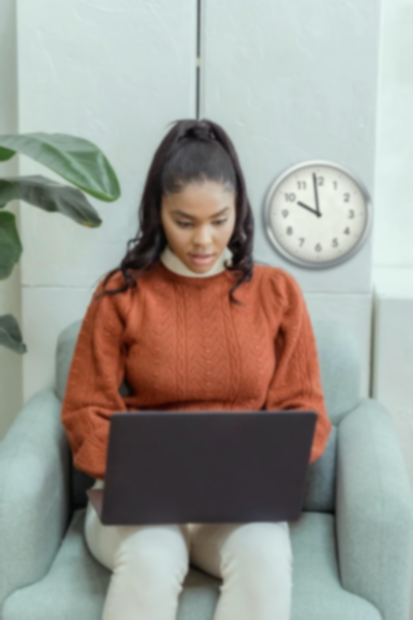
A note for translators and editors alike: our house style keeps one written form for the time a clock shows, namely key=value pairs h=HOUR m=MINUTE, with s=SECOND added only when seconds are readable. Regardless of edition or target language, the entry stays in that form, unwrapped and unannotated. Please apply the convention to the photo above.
h=9 m=59
